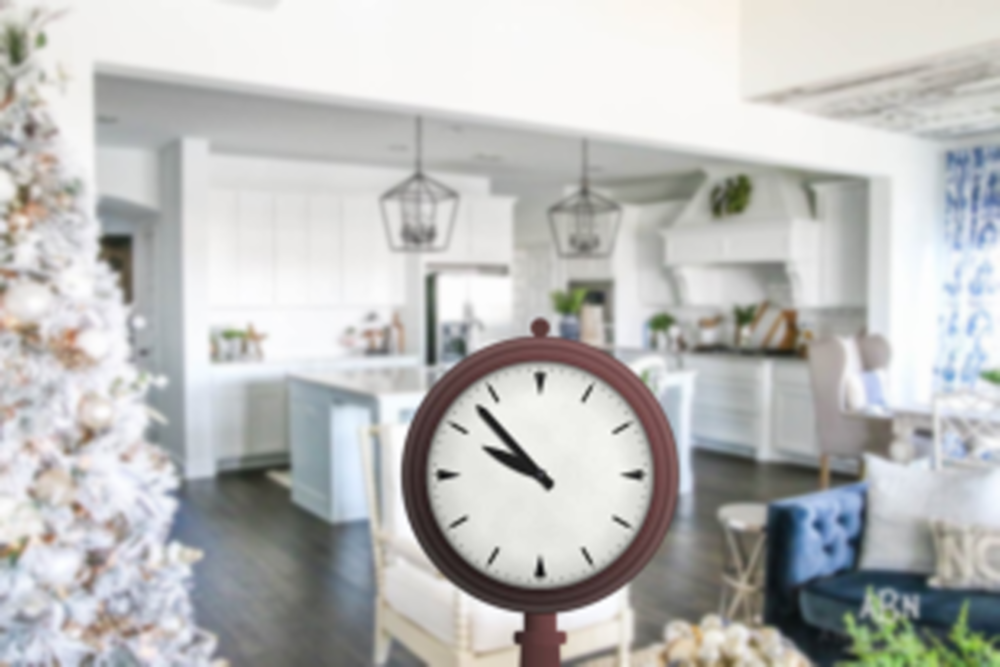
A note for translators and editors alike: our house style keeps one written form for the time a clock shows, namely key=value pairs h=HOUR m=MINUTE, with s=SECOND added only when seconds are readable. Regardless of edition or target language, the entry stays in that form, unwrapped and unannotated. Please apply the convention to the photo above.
h=9 m=53
